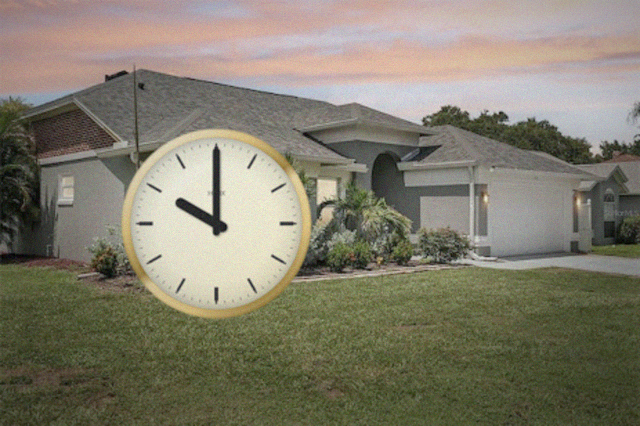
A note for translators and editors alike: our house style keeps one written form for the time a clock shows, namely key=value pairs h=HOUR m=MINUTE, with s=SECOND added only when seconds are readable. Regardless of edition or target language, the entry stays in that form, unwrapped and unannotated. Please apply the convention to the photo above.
h=10 m=0
